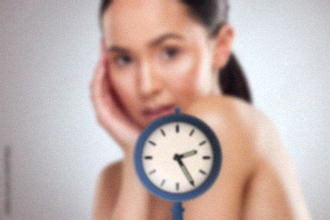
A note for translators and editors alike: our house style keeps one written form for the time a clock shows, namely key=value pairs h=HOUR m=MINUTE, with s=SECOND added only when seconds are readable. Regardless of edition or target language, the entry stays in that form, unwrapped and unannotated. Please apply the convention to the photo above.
h=2 m=25
